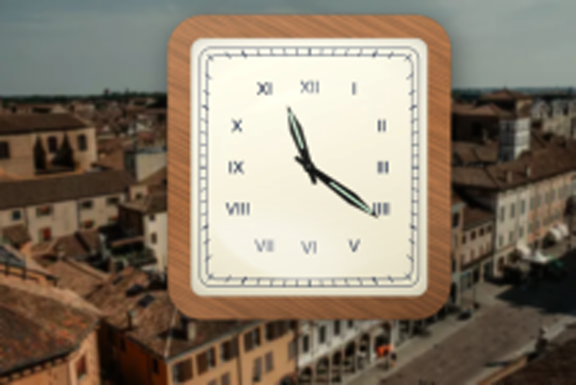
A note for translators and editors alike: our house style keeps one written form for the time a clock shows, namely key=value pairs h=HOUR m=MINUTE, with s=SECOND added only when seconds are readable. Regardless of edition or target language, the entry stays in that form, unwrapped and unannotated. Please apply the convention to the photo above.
h=11 m=21
